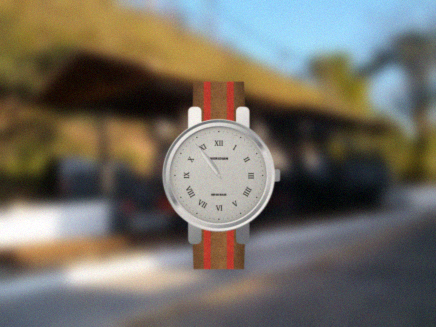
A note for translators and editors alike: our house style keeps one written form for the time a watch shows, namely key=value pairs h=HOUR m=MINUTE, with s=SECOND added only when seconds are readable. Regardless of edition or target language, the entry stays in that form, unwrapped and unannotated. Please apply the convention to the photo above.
h=10 m=54
